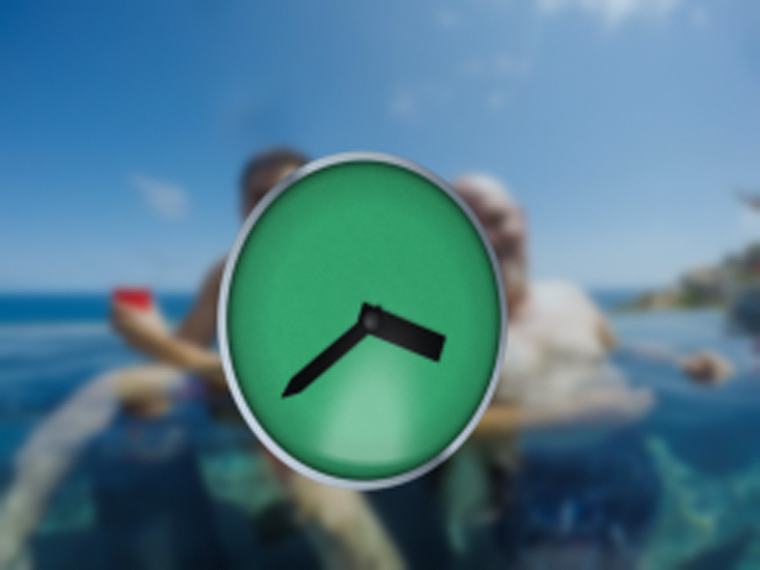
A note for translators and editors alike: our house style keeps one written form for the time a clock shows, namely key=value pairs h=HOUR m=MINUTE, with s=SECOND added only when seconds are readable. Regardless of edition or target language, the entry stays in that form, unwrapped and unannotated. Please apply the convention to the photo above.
h=3 m=39
